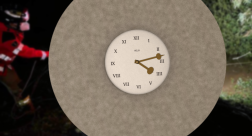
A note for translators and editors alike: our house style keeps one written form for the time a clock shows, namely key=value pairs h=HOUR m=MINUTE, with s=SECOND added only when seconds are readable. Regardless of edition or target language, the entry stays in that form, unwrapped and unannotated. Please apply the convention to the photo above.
h=4 m=13
